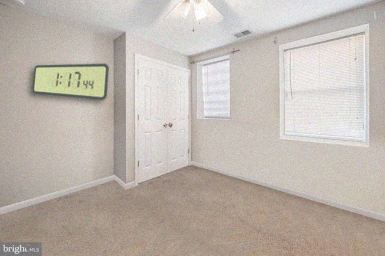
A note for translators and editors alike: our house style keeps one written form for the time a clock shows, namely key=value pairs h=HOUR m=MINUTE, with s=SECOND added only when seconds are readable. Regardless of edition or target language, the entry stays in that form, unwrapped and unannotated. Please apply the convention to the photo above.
h=1 m=17 s=44
